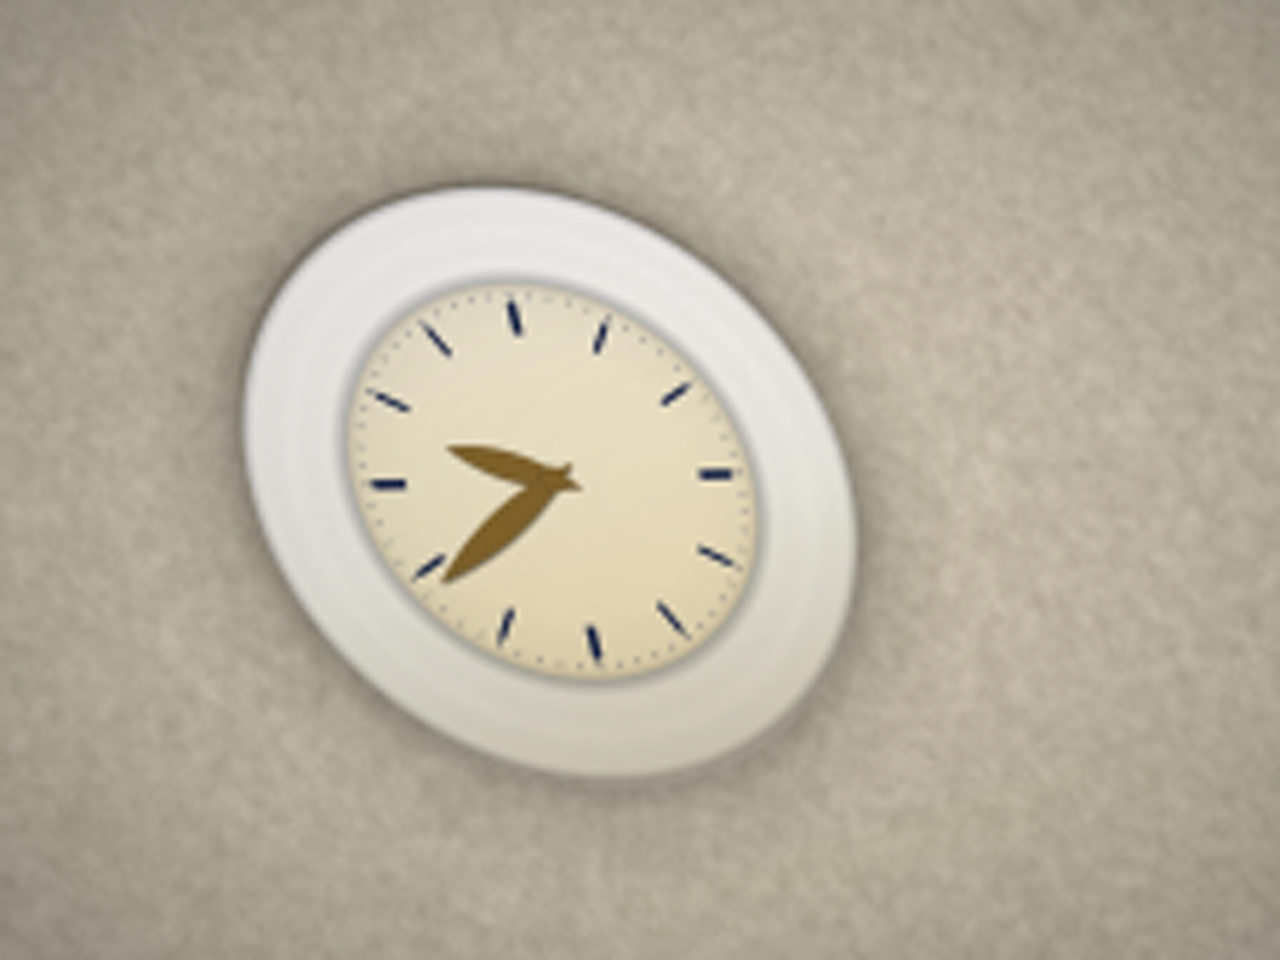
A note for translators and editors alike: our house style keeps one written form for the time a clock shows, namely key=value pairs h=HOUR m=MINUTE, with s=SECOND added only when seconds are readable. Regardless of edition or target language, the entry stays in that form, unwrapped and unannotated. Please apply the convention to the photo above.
h=9 m=39
